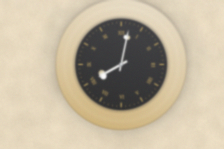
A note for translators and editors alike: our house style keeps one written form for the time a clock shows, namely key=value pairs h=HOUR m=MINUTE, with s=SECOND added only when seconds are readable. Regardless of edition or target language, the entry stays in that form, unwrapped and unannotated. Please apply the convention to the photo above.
h=8 m=2
